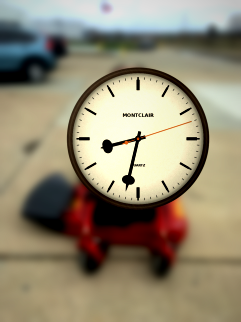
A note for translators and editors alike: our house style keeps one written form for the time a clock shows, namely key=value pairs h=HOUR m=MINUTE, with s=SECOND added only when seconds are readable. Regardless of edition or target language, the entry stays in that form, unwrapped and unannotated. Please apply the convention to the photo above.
h=8 m=32 s=12
